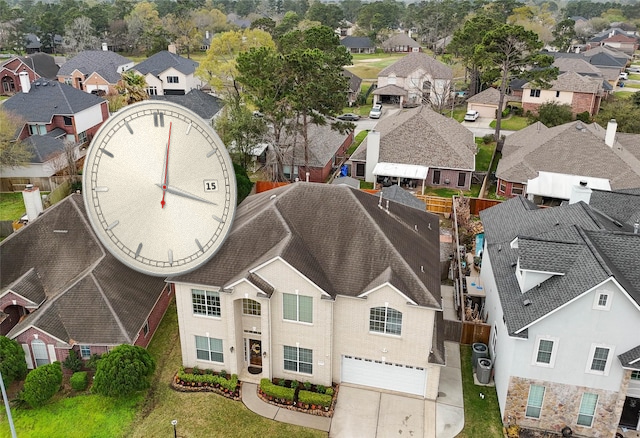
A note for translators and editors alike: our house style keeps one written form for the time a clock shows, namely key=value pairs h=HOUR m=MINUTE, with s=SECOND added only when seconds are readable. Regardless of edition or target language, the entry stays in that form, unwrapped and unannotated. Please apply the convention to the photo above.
h=12 m=18 s=2
